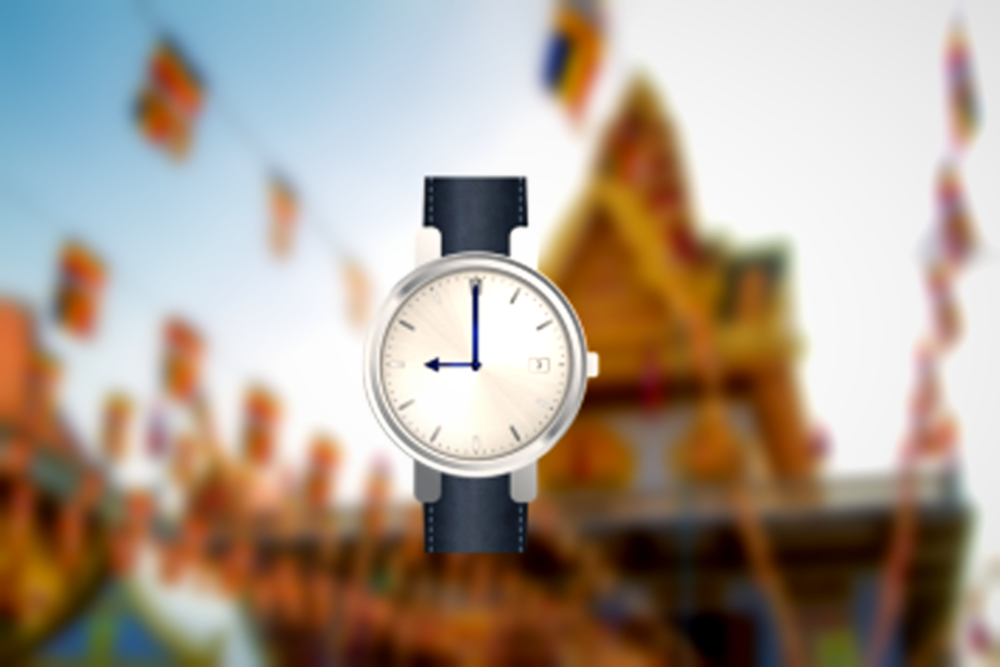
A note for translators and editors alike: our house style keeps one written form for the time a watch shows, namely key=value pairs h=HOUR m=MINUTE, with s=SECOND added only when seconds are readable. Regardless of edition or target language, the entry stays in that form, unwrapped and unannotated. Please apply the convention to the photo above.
h=9 m=0
